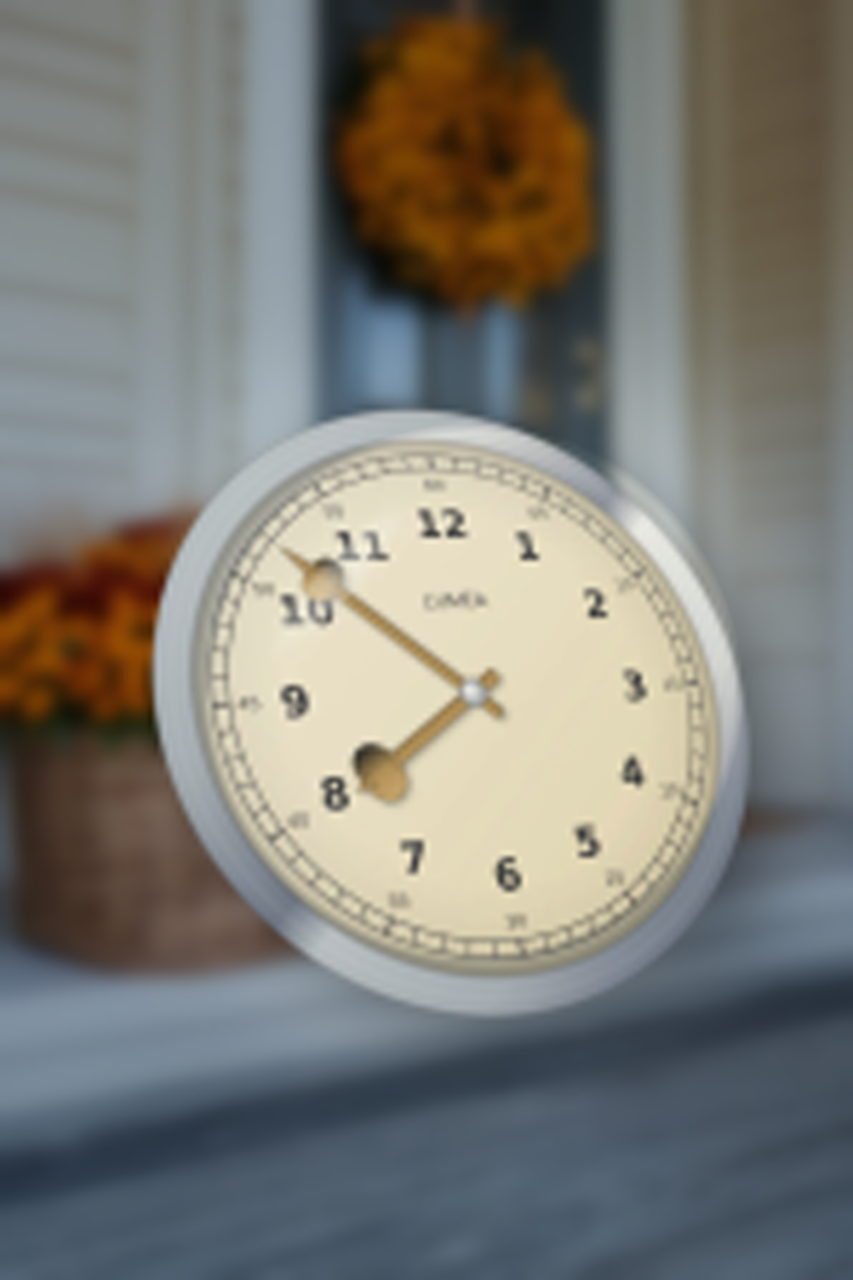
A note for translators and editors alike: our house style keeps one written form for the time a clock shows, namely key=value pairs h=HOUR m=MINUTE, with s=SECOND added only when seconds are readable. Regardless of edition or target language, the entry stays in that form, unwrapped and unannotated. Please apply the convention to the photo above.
h=7 m=52
